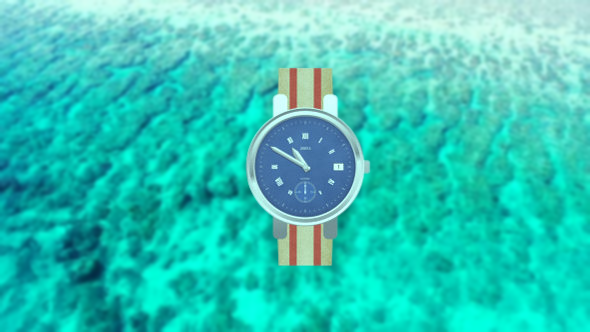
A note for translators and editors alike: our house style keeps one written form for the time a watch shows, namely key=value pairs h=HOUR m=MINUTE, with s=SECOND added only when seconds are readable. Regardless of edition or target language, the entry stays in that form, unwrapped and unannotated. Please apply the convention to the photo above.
h=10 m=50
